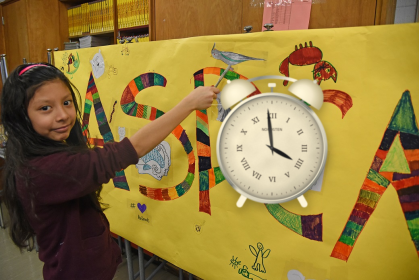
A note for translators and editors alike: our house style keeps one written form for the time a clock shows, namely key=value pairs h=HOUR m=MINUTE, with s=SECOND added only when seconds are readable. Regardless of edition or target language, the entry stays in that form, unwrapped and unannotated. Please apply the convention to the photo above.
h=3 m=59
